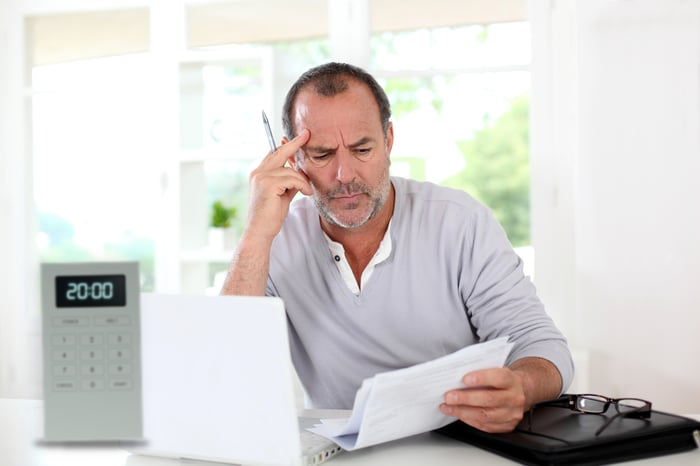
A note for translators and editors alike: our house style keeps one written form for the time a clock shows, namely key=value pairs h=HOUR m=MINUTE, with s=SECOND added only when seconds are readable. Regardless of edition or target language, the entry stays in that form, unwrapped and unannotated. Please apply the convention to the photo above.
h=20 m=0
